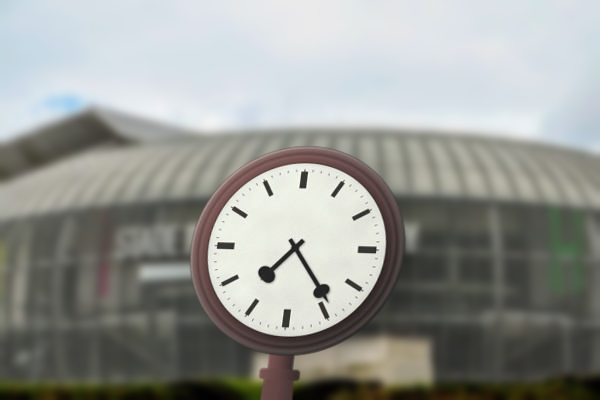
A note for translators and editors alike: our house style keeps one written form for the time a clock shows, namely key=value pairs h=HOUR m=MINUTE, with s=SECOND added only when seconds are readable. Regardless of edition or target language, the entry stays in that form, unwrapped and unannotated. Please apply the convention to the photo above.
h=7 m=24
